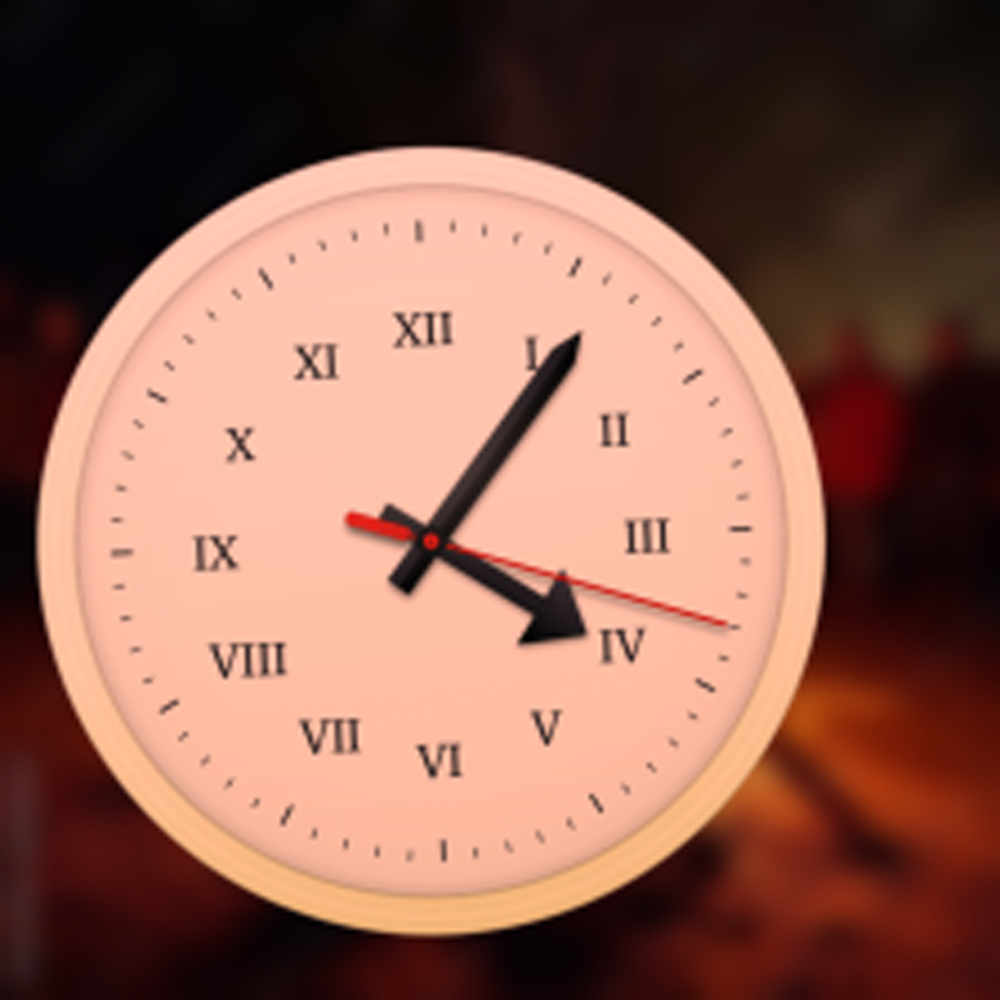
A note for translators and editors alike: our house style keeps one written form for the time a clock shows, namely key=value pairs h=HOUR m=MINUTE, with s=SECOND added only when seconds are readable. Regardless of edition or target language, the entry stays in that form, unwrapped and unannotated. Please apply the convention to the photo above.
h=4 m=6 s=18
